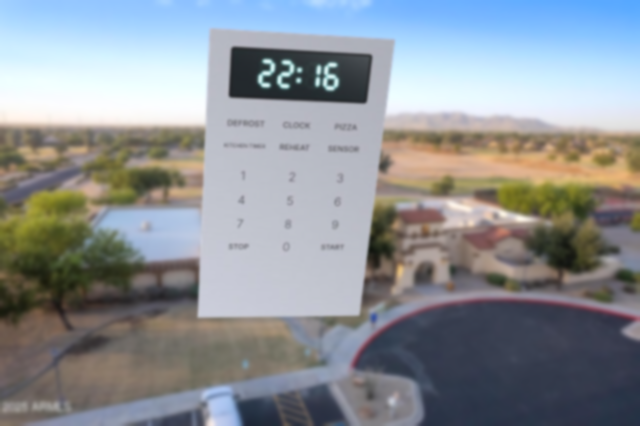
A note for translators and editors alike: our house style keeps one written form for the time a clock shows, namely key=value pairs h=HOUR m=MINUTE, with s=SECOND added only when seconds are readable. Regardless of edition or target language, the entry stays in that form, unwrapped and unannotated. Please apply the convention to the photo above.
h=22 m=16
